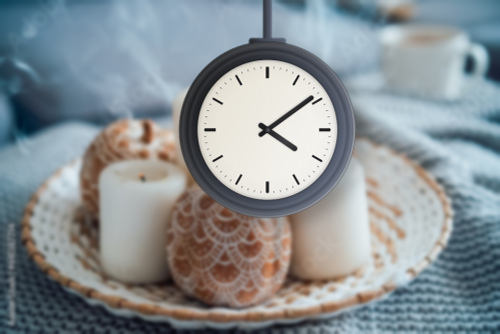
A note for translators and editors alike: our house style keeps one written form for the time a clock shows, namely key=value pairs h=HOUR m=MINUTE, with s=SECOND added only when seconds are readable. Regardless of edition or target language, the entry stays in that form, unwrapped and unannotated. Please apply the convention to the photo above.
h=4 m=9
